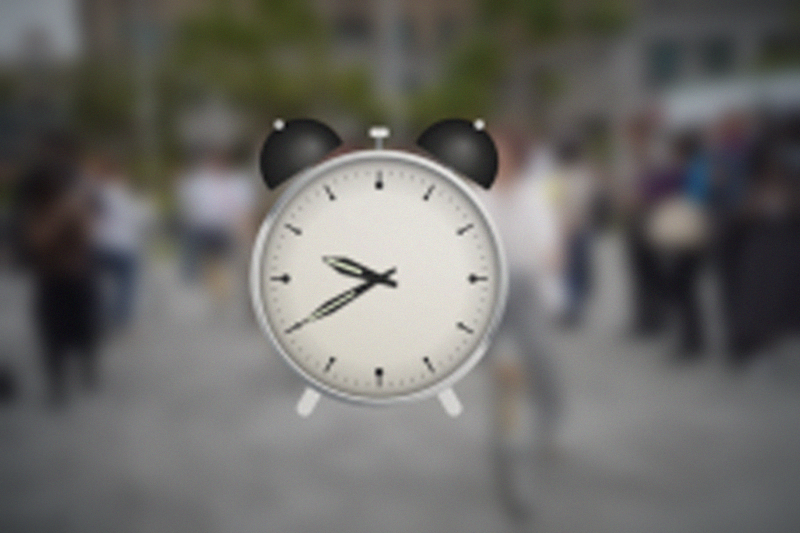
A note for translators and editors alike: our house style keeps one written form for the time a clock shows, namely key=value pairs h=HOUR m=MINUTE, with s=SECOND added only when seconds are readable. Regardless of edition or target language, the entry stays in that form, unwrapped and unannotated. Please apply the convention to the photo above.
h=9 m=40
